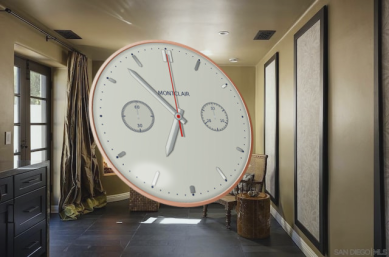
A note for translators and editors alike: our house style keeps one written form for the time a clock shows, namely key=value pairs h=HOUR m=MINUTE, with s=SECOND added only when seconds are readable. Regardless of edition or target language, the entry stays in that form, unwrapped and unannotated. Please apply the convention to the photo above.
h=6 m=53
